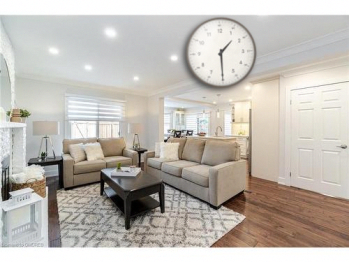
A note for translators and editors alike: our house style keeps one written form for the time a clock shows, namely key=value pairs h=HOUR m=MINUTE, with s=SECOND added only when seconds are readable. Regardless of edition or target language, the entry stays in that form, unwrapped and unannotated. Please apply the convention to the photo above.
h=1 m=30
